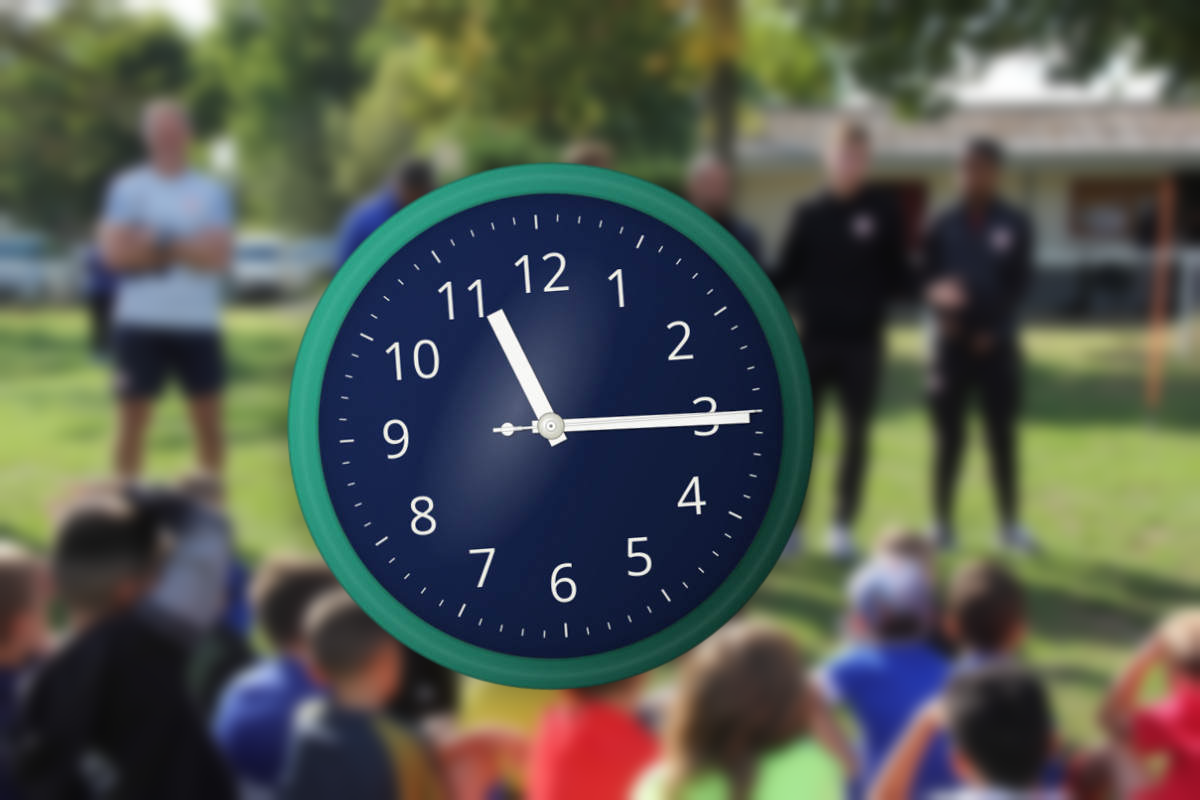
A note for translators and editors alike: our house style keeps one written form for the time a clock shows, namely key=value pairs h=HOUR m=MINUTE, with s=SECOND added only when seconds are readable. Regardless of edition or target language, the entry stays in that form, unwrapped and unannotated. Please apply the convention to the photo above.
h=11 m=15 s=15
